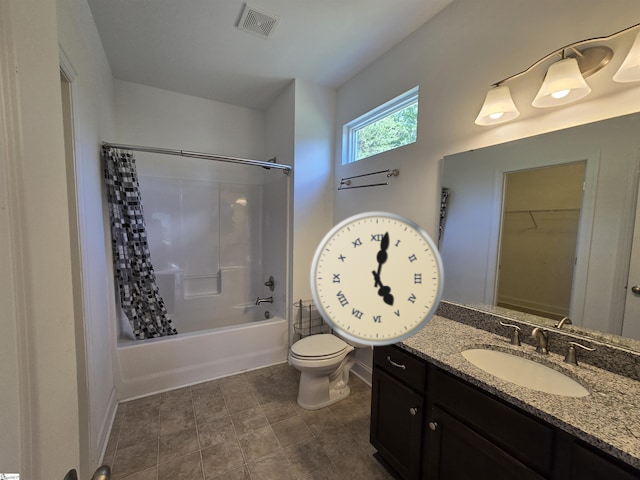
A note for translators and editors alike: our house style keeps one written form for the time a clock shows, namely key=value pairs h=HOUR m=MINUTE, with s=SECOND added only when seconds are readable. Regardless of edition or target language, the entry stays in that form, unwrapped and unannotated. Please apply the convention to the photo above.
h=5 m=2
